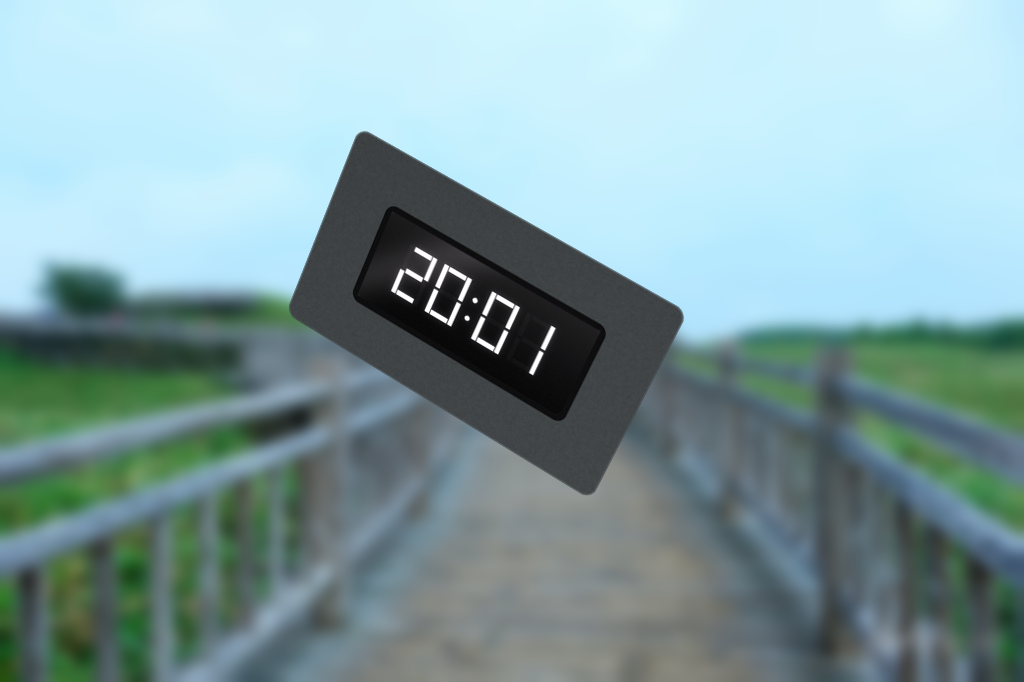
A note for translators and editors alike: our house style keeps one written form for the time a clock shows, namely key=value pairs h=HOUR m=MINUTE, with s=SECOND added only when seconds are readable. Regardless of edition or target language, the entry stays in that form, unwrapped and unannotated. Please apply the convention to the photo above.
h=20 m=1
